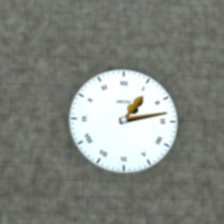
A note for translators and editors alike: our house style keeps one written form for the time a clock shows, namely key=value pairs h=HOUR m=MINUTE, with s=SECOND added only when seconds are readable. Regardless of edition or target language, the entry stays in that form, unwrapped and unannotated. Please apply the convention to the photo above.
h=1 m=13
